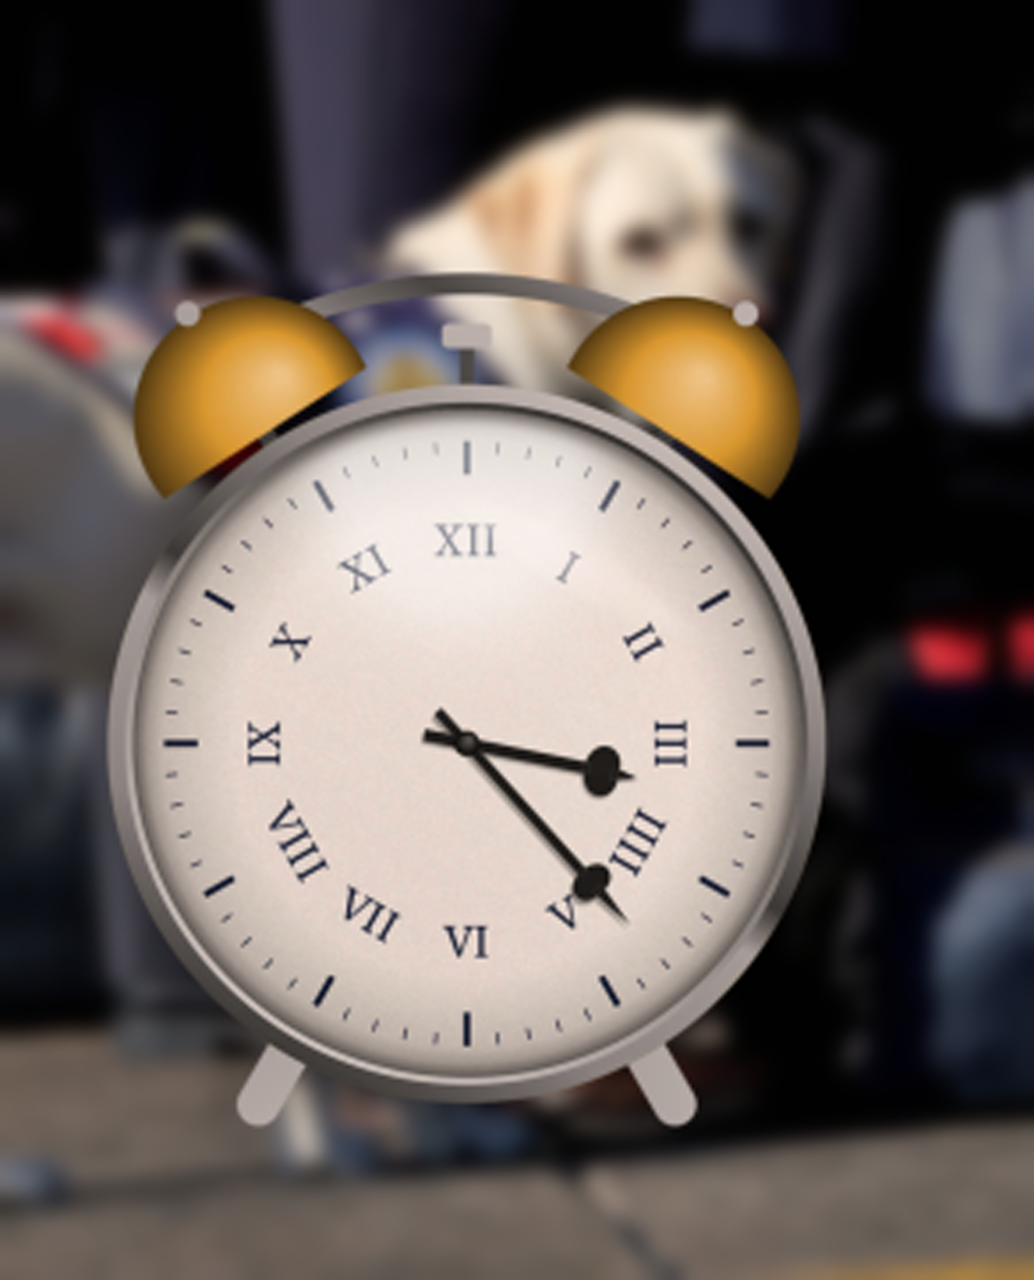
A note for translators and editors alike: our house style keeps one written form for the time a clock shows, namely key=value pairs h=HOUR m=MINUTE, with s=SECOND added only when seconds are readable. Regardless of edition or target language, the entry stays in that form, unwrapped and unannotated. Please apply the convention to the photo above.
h=3 m=23
